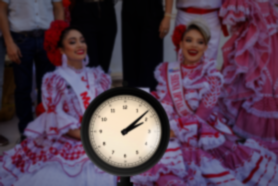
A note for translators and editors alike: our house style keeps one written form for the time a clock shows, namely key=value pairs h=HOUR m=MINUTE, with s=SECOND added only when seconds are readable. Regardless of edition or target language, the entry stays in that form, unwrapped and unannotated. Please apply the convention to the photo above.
h=2 m=8
